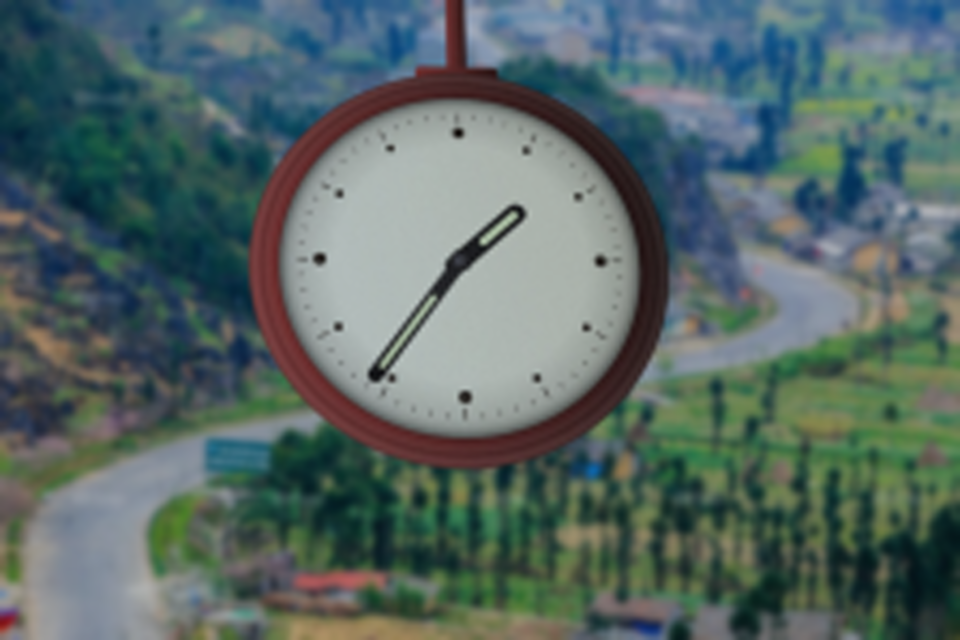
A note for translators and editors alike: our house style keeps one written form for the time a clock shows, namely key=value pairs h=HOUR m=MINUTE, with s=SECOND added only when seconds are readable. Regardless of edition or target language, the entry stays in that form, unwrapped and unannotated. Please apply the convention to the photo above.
h=1 m=36
